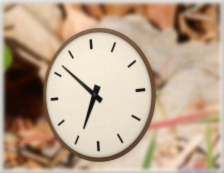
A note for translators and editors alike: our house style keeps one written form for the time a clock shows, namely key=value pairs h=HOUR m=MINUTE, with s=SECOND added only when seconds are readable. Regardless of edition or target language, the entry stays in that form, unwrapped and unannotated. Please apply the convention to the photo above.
h=6 m=52
